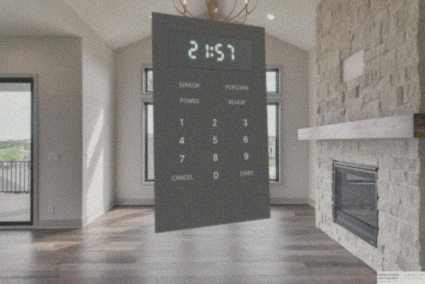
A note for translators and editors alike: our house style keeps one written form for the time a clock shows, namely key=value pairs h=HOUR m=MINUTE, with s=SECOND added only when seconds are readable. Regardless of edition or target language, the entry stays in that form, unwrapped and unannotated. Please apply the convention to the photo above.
h=21 m=57
